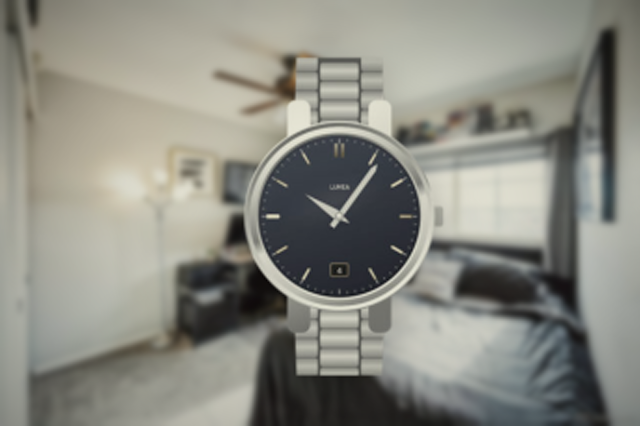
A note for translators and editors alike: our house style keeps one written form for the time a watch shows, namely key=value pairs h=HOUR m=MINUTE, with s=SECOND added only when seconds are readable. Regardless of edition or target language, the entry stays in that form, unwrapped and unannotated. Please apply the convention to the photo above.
h=10 m=6
